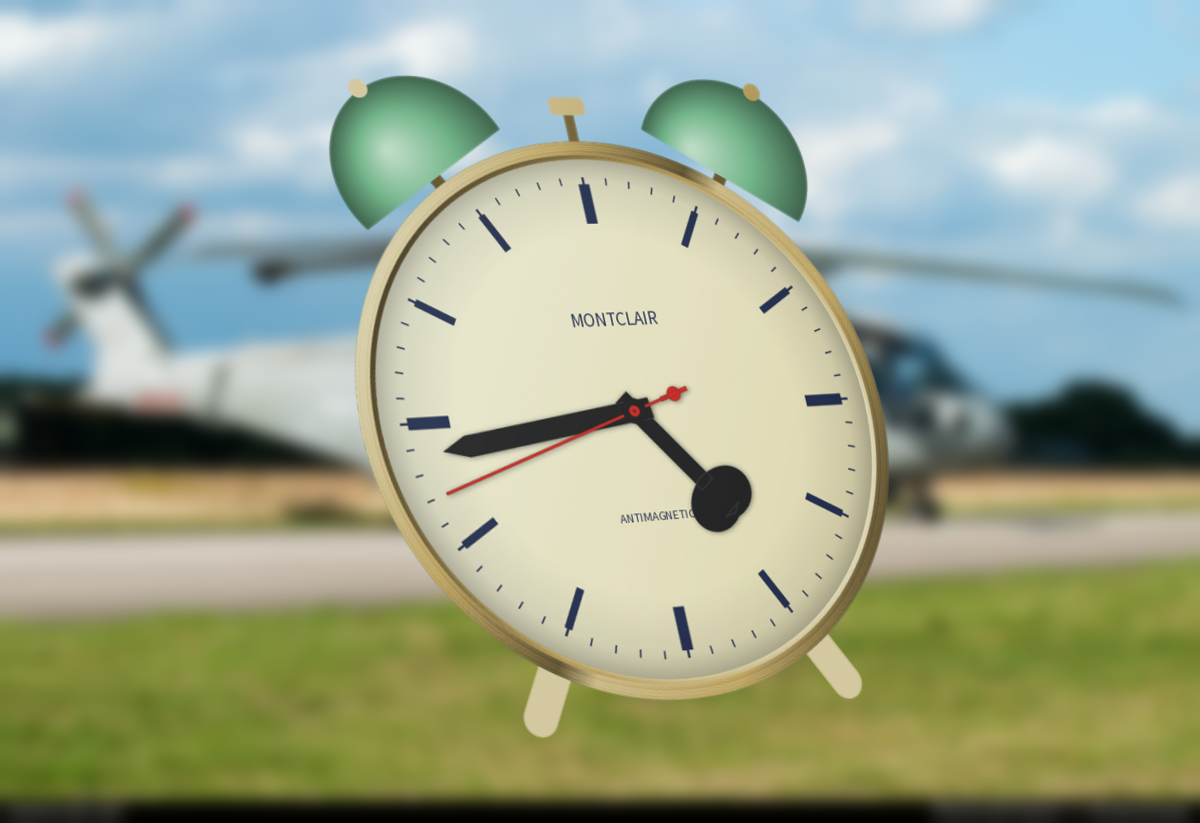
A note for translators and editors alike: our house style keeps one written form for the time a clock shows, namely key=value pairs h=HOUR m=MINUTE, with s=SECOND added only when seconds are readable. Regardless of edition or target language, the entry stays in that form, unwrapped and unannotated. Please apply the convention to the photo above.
h=4 m=43 s=42
